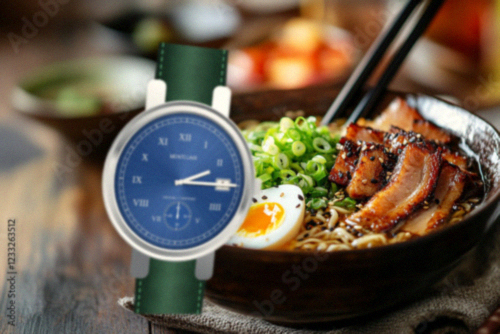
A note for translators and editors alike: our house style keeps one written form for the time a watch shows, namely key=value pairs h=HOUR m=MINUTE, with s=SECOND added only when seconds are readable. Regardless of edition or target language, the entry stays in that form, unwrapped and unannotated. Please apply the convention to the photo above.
h=2 m=15
